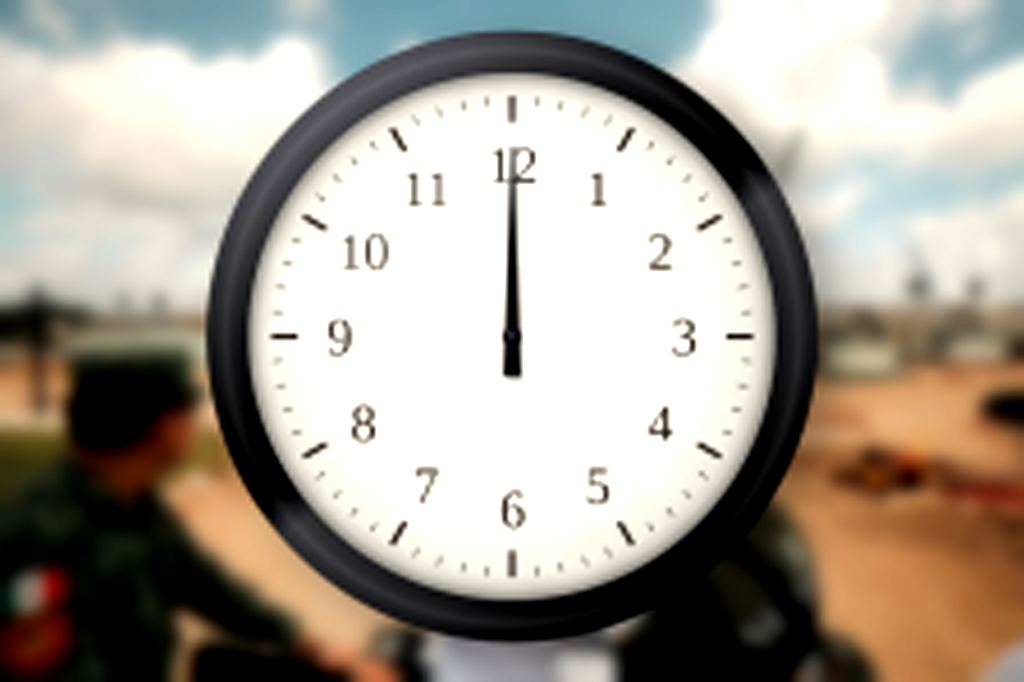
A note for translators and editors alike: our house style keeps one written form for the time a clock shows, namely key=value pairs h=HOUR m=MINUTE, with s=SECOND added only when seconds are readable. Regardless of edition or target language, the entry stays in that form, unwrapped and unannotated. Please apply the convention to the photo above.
h=12 m=0
